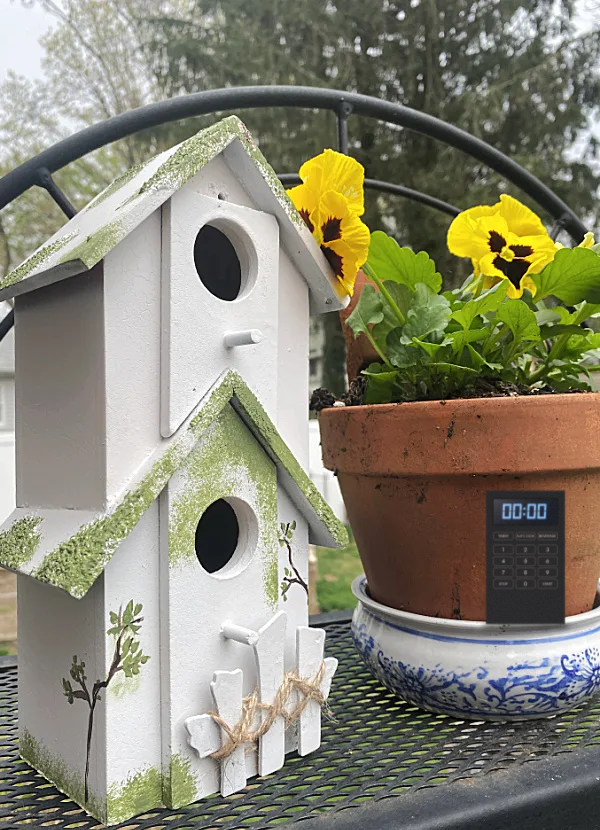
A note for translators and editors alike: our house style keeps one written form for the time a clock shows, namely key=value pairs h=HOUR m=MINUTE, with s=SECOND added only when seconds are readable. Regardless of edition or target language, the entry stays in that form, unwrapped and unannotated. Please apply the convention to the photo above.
h=0 m=0
